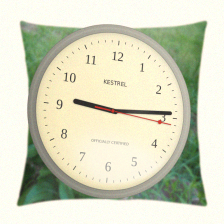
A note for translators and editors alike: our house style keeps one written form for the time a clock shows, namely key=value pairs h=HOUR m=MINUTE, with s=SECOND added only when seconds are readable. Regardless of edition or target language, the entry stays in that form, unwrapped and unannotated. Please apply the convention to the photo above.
h=9 m=14 s=16
